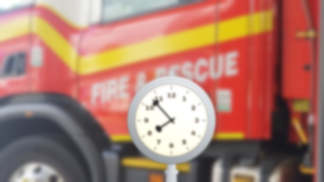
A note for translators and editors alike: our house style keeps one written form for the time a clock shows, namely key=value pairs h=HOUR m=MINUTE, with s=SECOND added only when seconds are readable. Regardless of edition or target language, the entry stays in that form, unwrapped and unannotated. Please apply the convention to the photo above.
h=7 m=53
